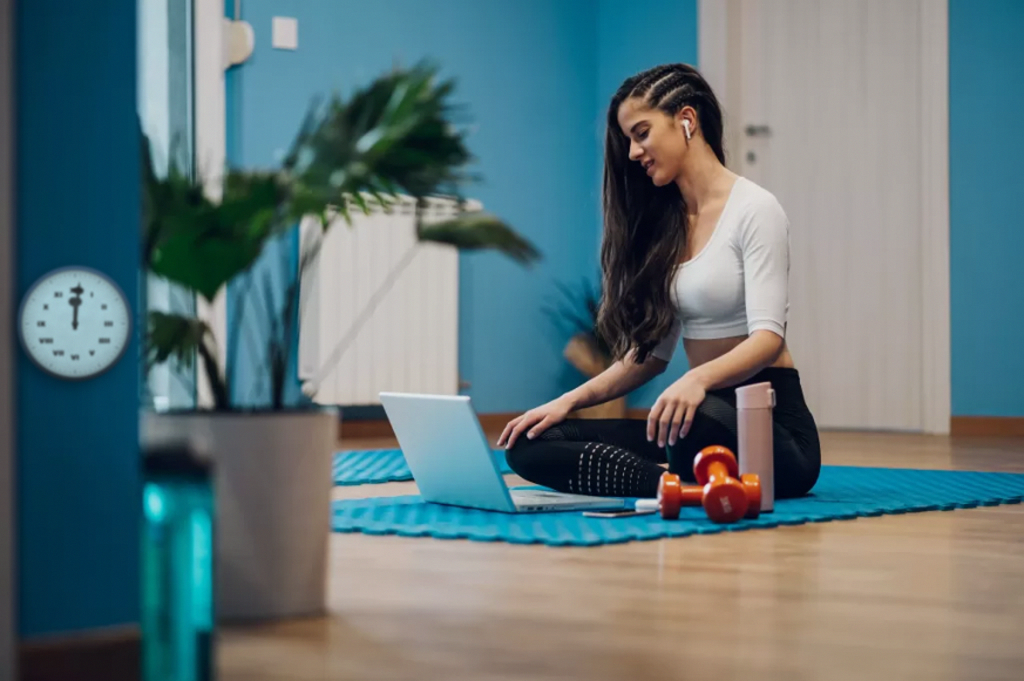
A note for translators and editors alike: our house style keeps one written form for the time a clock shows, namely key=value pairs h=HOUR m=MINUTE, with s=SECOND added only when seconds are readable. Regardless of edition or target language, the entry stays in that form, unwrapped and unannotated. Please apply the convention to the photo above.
h=12 m=1
